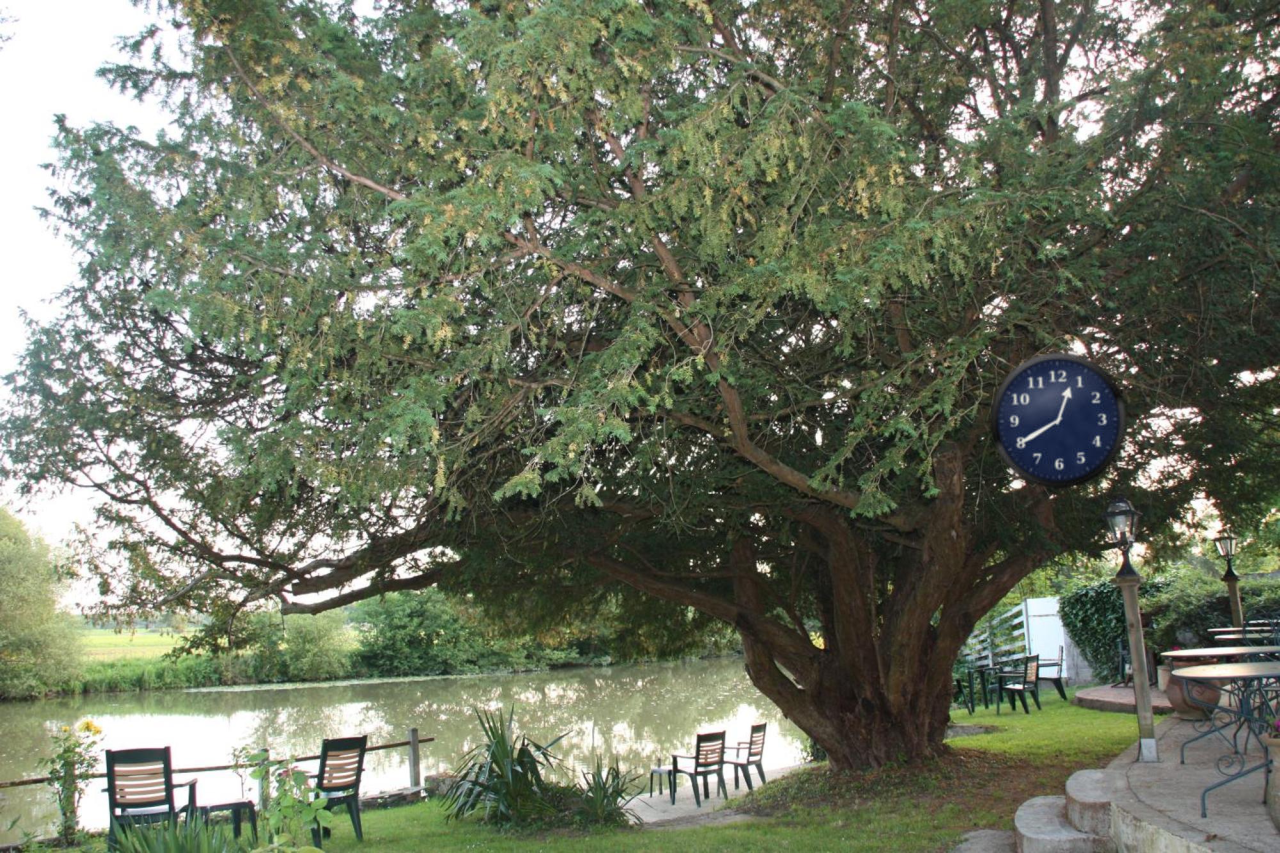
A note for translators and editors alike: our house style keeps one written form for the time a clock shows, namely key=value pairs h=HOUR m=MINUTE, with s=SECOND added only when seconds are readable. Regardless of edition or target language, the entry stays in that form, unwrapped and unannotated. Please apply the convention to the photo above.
h=12 m=40
